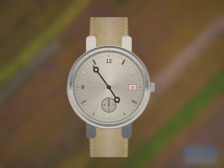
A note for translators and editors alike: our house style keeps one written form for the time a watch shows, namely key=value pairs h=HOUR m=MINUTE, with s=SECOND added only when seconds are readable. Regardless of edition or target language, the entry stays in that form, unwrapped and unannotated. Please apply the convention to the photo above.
h=4 m=54
